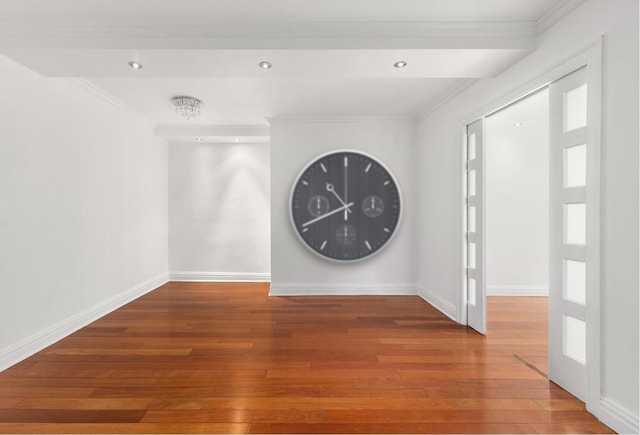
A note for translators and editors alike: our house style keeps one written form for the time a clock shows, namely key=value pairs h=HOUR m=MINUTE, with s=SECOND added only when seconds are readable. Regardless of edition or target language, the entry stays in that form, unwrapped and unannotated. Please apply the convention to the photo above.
h=10 m=41
